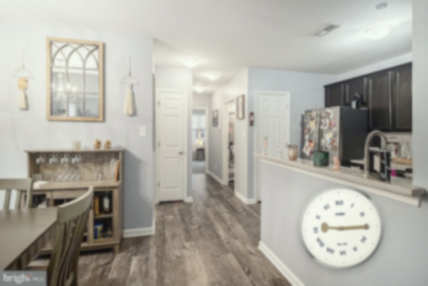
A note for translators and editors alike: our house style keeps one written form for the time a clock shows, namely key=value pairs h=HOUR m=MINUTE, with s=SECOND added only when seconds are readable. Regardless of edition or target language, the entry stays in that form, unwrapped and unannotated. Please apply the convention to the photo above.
h=9 m=15
